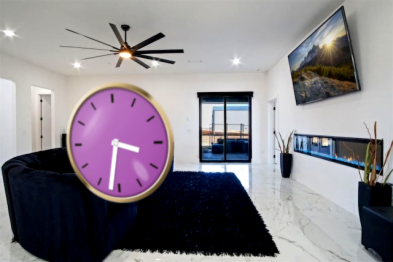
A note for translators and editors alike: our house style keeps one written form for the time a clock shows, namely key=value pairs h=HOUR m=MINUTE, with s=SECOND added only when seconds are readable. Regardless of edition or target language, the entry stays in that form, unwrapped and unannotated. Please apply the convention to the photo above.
h=3 m=32
